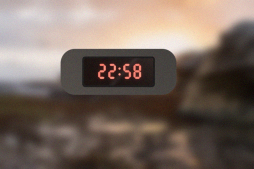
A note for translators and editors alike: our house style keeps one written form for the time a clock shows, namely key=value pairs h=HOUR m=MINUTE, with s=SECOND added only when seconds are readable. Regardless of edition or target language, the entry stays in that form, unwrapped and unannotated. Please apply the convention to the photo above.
h=22 m=58
